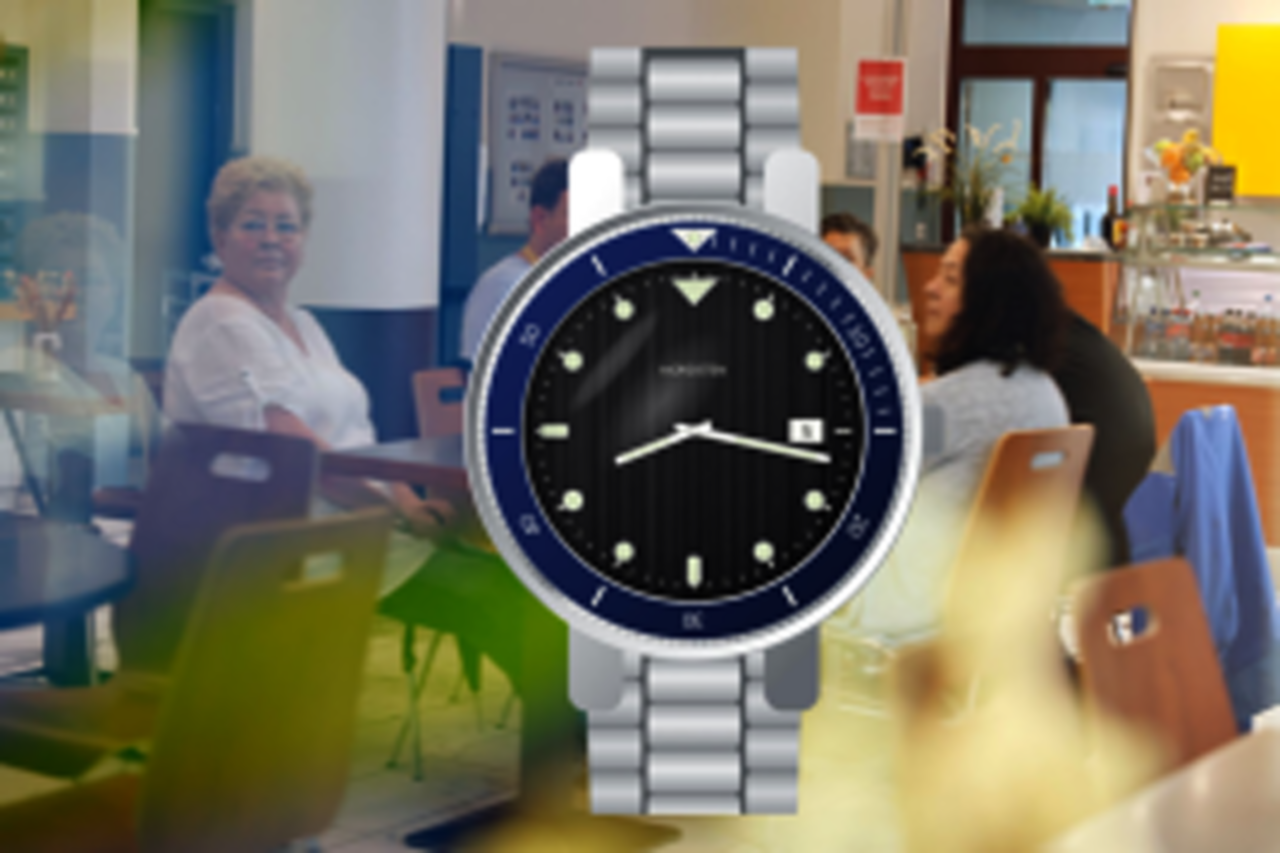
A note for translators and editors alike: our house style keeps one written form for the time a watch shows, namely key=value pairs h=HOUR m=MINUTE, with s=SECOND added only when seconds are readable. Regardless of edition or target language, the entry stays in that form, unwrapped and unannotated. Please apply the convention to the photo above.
h=8 m=17
